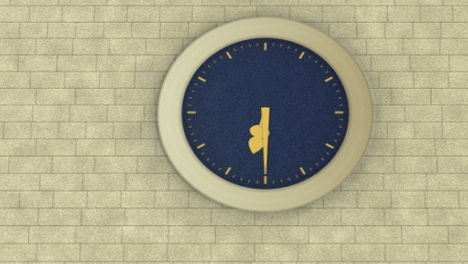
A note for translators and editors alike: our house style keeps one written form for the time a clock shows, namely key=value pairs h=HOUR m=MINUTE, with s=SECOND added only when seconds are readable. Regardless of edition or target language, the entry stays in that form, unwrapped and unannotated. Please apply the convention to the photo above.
h=6 m=30
